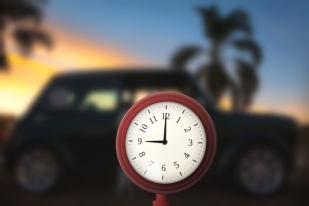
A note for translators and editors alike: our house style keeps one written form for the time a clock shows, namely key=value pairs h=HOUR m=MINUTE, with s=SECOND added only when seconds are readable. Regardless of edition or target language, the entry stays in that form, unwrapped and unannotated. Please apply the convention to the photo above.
h=9 m=0
